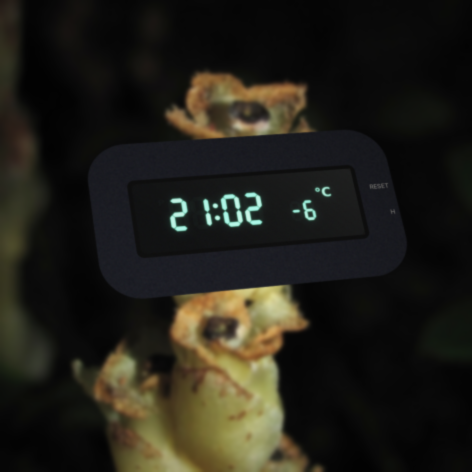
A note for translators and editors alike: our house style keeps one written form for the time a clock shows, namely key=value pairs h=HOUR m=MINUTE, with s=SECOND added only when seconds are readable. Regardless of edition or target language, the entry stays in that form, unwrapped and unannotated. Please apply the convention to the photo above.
h=21 m=2
